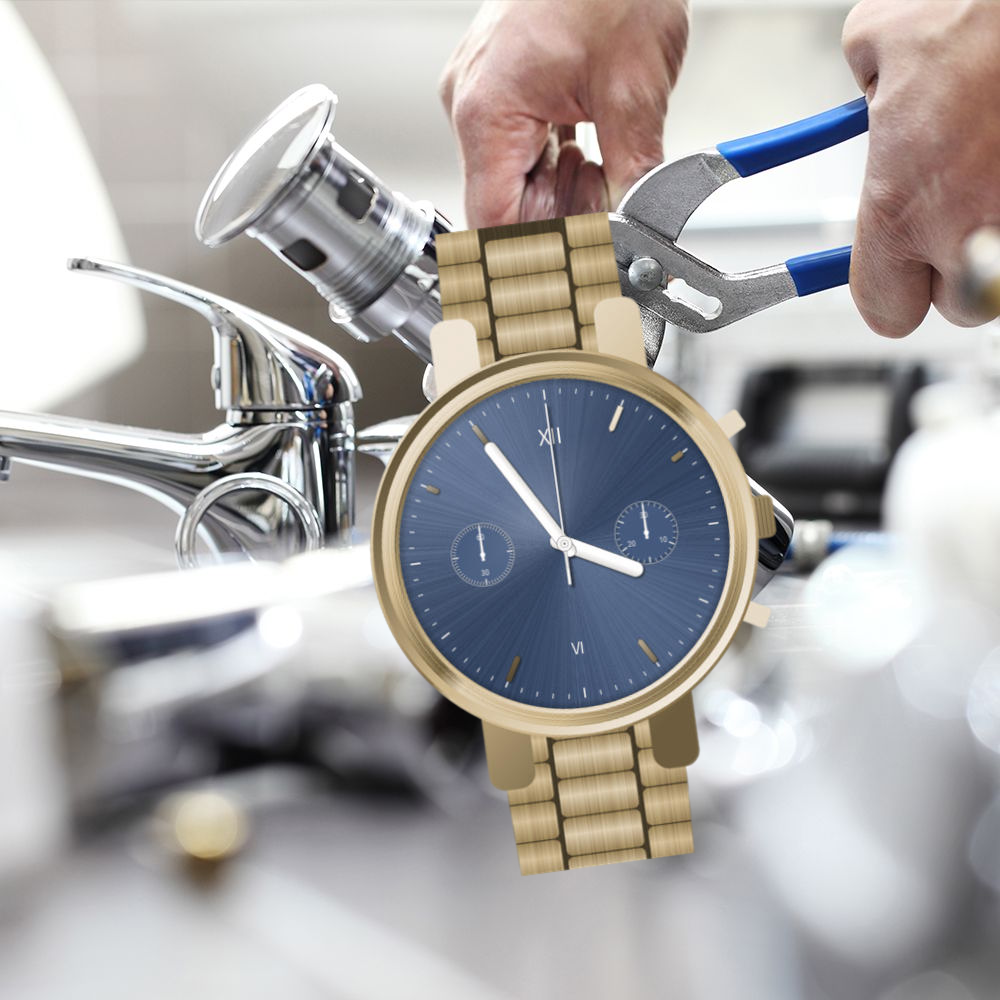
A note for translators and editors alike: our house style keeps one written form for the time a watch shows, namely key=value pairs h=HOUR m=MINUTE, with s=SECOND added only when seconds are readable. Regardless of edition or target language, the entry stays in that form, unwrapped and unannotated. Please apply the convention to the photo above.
h=3 m=55
